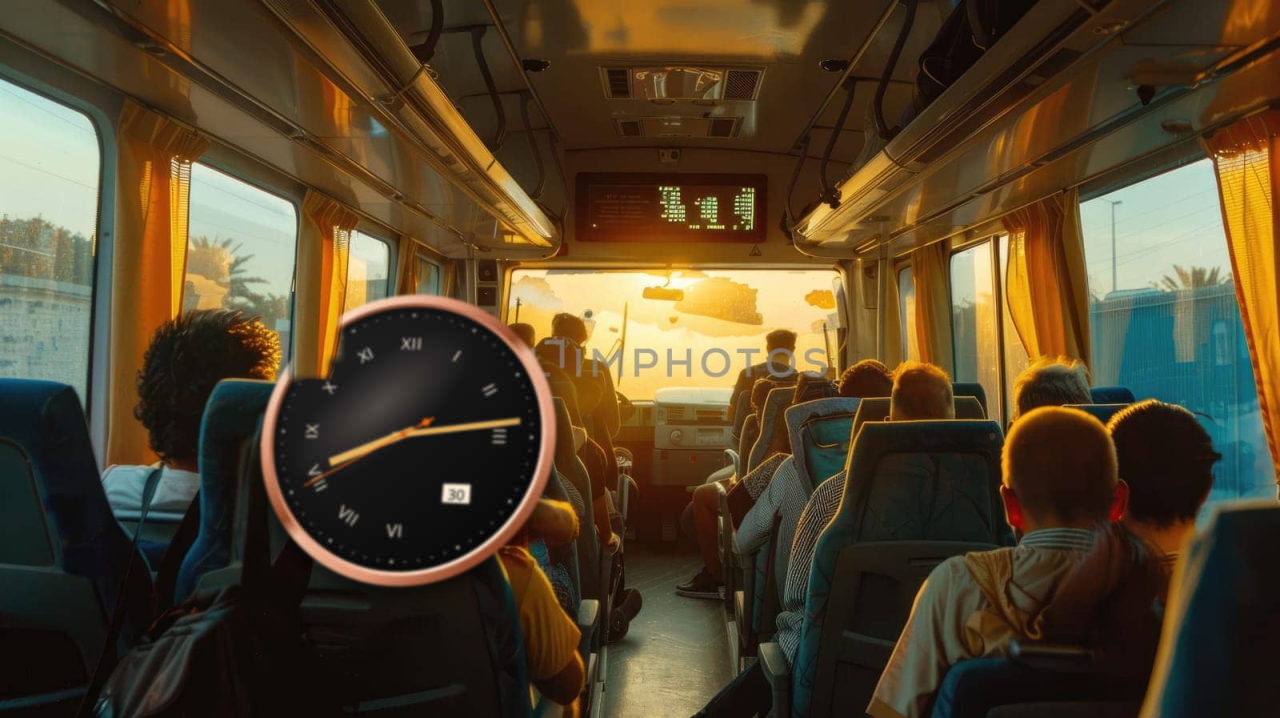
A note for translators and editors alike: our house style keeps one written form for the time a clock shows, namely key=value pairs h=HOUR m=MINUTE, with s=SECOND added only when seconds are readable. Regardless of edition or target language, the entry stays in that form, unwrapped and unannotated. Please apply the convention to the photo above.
h=8 m=13 s=40
